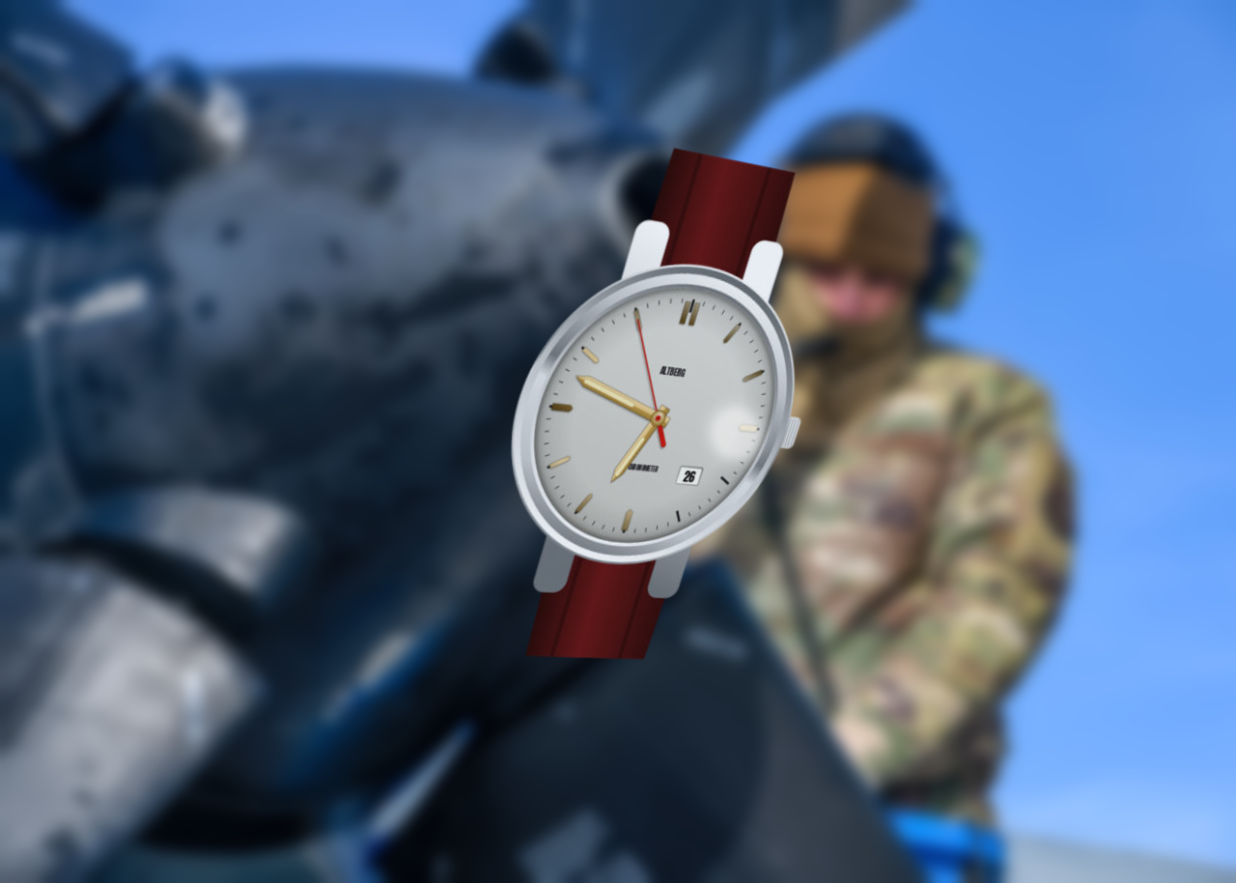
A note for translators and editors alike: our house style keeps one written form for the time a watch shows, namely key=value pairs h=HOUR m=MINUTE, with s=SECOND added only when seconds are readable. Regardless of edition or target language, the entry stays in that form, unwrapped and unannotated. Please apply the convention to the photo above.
h=6 m=47 s=55
